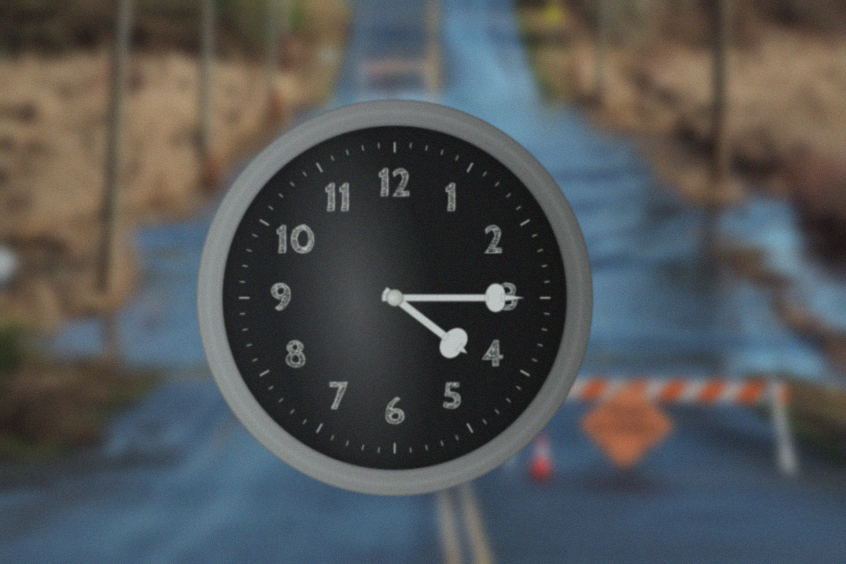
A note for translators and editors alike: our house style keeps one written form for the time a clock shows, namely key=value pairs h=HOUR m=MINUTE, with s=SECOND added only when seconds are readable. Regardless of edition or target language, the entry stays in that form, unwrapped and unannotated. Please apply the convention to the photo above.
h=4 m=15
